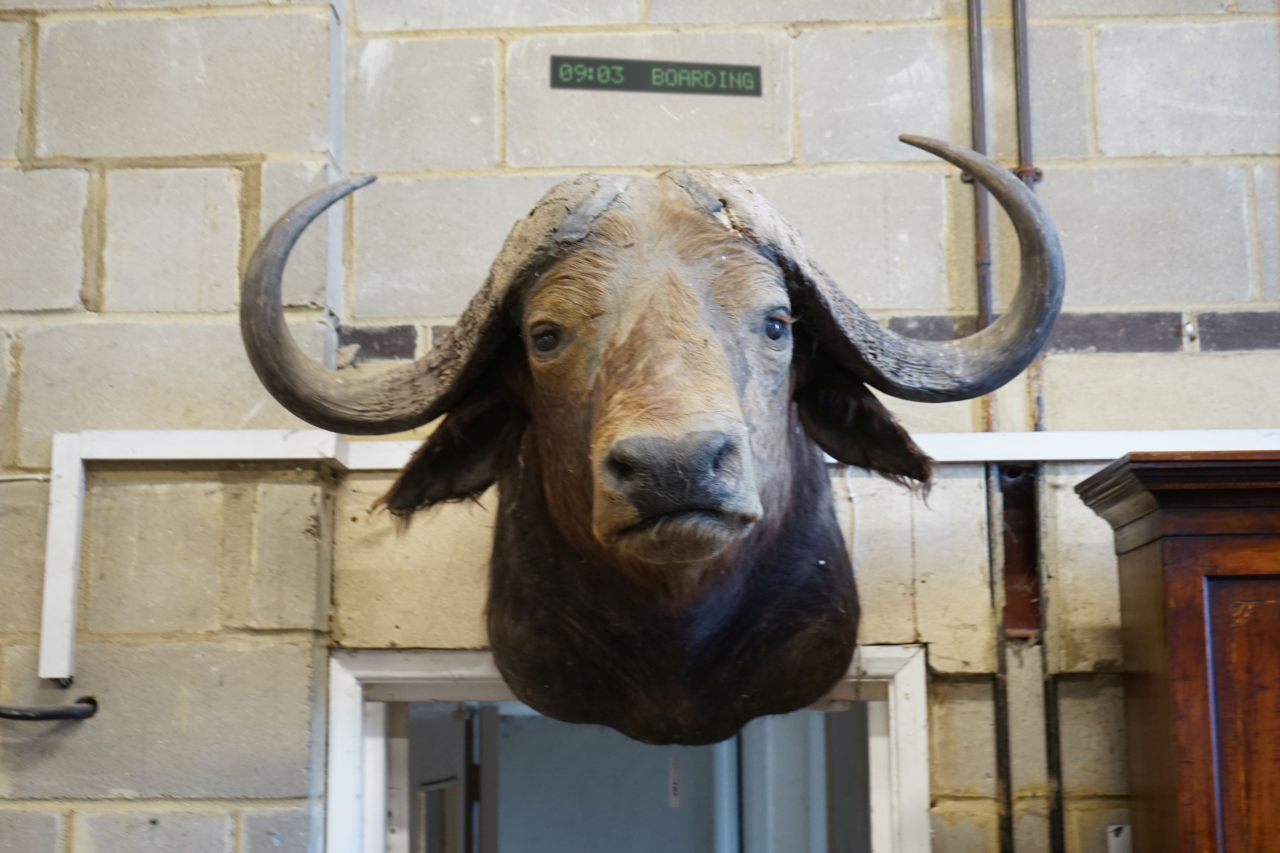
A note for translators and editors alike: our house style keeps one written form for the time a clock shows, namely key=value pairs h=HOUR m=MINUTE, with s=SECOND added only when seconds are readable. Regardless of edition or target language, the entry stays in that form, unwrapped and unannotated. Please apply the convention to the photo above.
h=9 m=3
